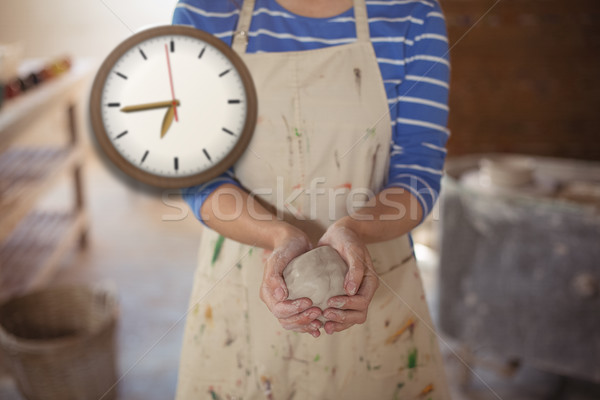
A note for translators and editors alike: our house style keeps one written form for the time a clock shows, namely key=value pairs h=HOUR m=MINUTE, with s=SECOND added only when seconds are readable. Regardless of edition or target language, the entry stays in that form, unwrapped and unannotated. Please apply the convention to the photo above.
h=6 m=43 s=59
